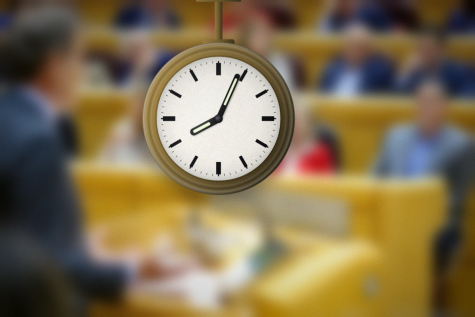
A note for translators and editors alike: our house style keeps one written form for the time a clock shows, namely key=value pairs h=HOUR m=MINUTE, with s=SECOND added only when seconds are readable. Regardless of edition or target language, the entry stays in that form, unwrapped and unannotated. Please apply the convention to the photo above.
h=8 m=4
